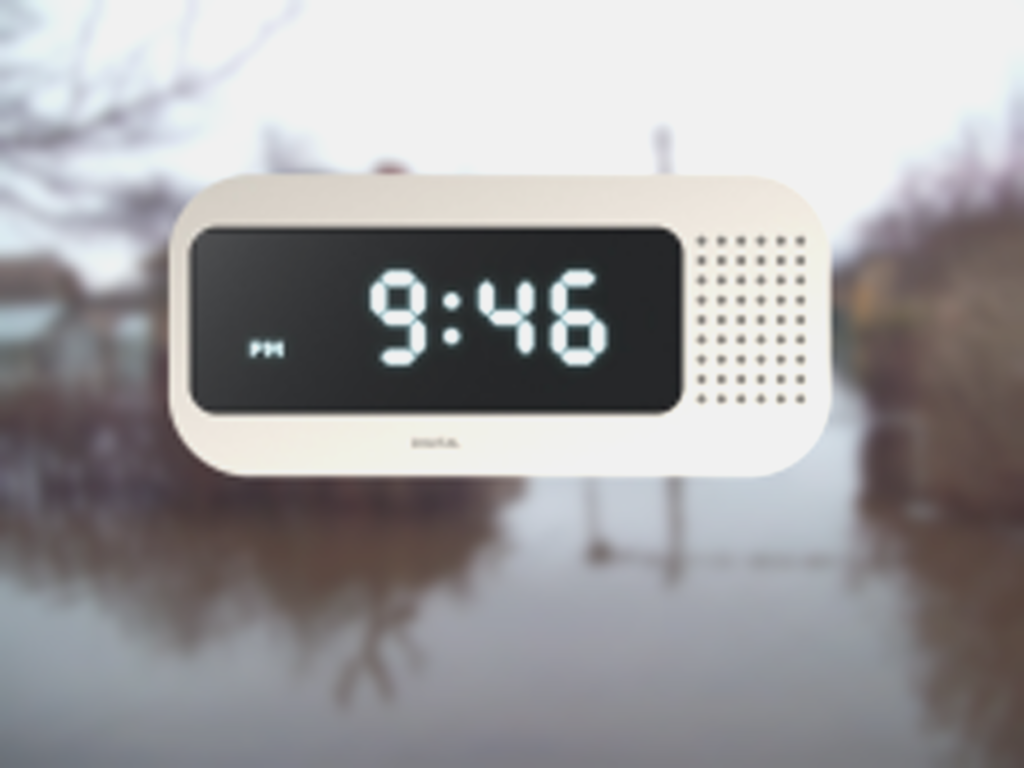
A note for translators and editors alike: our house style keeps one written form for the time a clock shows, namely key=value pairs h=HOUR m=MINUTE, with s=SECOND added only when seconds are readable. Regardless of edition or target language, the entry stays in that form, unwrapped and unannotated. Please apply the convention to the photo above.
h=9 m=46
